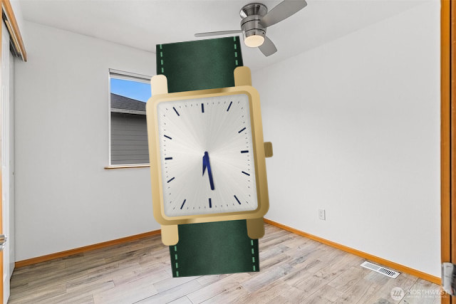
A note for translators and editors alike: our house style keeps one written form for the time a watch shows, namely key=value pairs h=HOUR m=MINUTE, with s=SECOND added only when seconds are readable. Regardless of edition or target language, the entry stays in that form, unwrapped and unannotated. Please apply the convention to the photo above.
h=6 m=29
